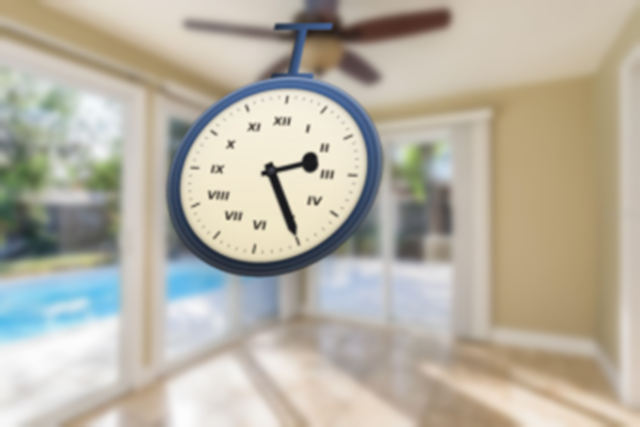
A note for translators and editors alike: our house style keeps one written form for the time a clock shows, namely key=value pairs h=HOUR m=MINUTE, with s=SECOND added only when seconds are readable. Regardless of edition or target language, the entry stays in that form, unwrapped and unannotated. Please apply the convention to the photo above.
h=2 m=25
